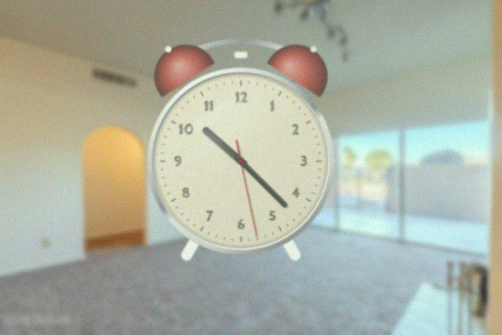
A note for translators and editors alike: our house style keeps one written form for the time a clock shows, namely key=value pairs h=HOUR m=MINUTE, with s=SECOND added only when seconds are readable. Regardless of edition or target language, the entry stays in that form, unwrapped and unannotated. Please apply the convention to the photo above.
h=10 m=22 s=28
